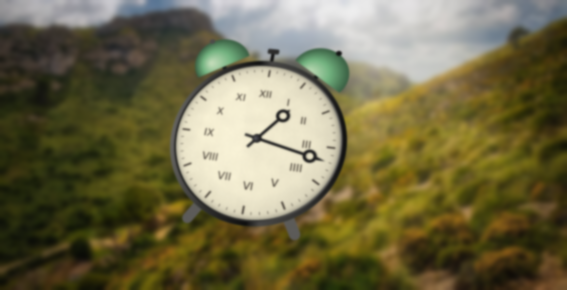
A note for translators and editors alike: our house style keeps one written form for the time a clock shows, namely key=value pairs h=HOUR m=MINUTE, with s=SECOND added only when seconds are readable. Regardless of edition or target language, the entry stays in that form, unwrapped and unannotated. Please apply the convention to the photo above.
h=1 m=17
